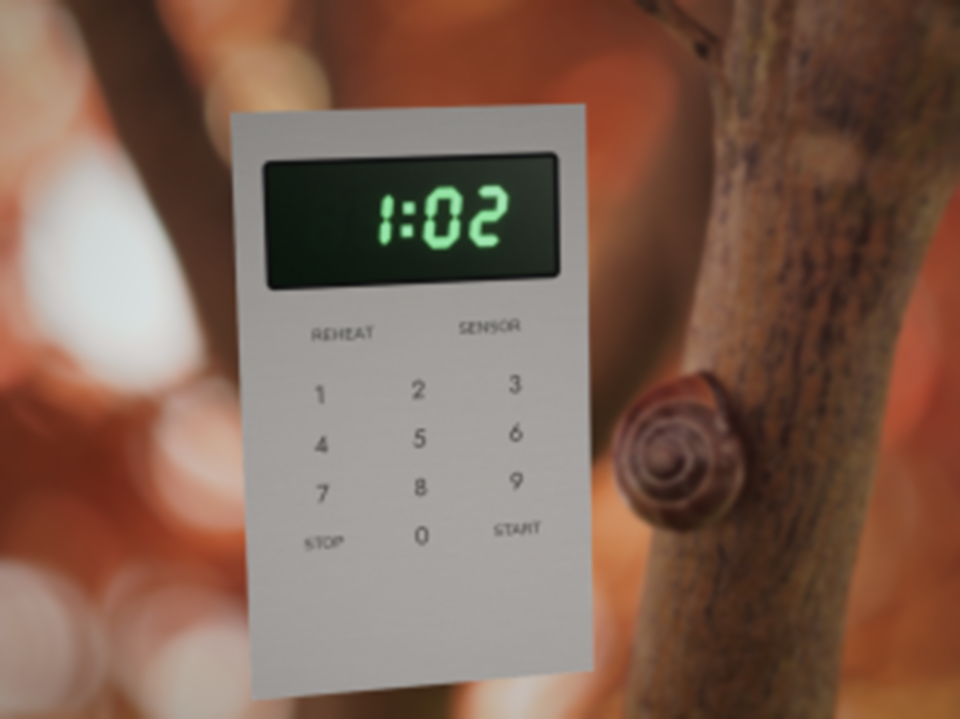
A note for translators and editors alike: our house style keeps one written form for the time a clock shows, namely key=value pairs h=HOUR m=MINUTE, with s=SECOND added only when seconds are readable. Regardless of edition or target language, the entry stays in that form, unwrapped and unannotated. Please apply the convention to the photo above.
h=1 m=2
